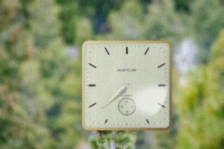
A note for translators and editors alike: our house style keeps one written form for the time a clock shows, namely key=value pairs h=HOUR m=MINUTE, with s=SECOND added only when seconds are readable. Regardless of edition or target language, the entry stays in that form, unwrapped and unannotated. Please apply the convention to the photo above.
h=7 m=38
